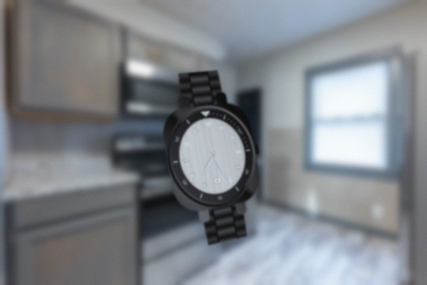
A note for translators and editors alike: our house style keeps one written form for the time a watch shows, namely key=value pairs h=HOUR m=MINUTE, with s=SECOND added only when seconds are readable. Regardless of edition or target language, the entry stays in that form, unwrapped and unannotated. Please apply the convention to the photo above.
h=7 m=26
